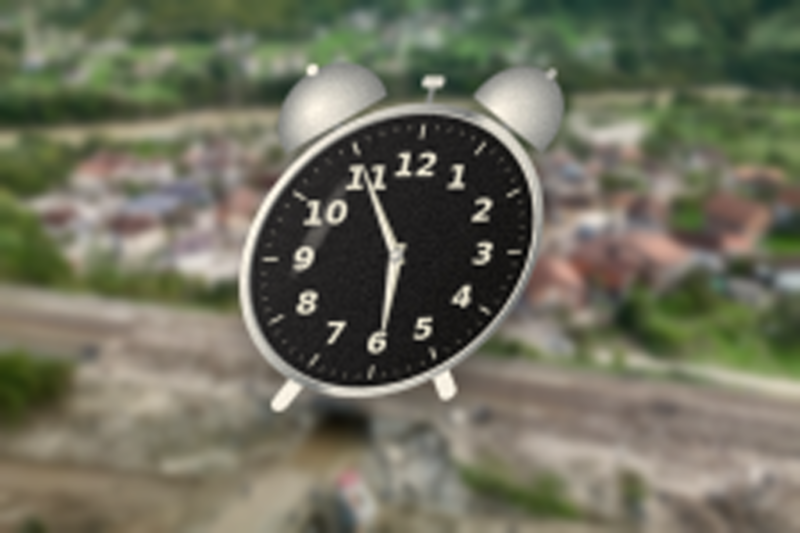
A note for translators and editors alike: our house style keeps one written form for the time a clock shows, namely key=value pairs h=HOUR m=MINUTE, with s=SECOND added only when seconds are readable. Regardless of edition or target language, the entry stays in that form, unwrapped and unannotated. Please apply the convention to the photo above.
h=5 m=55
